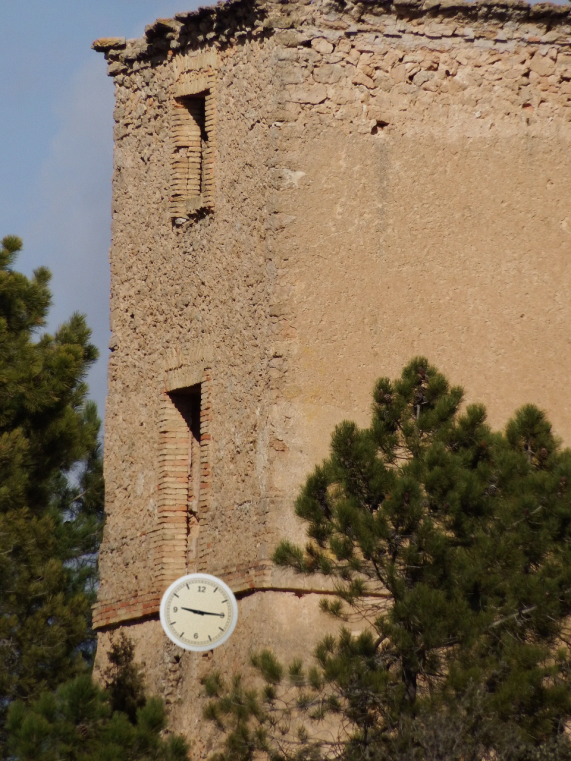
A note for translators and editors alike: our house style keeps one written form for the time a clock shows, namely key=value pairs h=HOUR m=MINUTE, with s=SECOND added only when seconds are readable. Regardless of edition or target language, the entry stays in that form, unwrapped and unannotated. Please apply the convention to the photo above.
h=9 m=15
